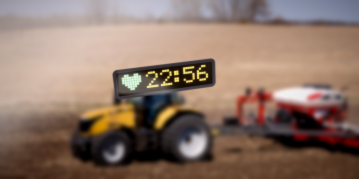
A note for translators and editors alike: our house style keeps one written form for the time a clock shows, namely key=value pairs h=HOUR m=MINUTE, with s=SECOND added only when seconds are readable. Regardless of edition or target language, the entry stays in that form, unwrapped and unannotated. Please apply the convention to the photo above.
h=22 m=56
